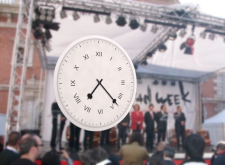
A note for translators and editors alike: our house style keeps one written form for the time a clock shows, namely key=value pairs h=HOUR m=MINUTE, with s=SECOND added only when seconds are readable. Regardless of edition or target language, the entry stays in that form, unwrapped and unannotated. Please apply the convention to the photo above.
h=7 m=23
